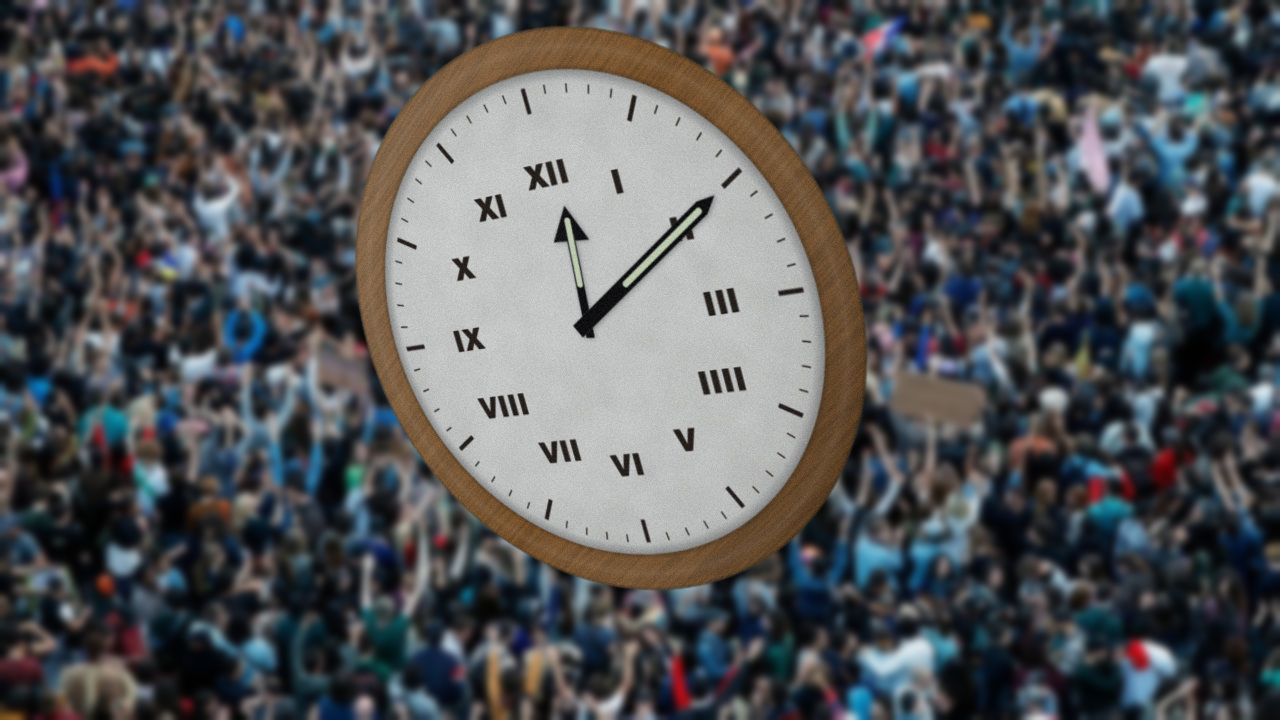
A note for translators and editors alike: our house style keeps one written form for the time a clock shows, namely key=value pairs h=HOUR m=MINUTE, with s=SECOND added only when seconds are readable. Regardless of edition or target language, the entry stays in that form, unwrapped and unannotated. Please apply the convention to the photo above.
h=12 m=10
